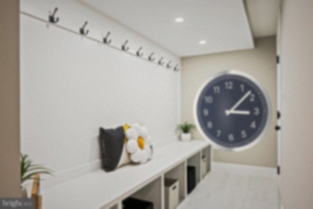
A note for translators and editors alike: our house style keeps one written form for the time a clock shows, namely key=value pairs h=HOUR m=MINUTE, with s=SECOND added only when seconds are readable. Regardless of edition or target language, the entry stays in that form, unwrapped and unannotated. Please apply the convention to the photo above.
h=3 m=8
